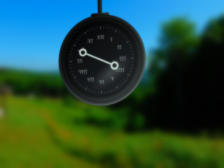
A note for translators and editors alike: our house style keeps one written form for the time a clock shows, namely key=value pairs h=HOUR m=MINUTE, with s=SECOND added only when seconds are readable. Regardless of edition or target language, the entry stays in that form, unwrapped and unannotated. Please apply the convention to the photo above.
h=3 m=49
